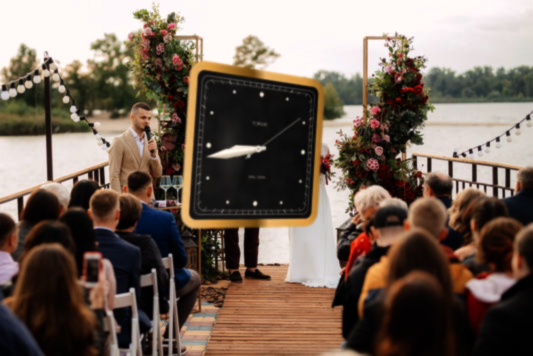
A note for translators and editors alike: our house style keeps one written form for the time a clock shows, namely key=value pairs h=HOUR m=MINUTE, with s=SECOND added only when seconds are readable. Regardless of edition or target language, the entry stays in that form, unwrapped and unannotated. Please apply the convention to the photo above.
h=8 m=43 s=9
